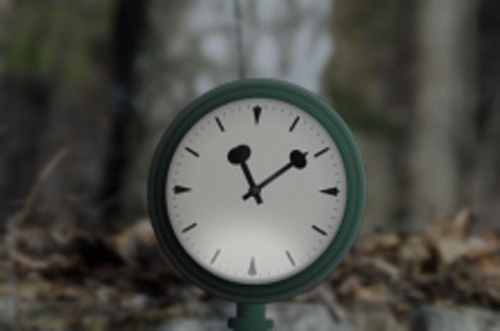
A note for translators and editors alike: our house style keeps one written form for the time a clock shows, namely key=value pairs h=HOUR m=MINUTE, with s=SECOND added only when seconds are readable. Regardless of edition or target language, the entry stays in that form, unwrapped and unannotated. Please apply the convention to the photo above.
h=11 m=9
